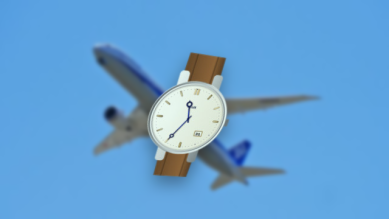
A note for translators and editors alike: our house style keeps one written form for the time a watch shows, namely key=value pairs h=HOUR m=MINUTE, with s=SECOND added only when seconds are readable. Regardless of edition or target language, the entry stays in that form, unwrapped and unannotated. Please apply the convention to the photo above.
h=11 m=35
